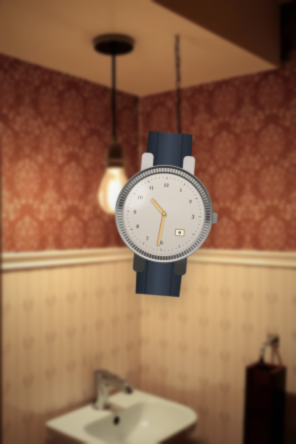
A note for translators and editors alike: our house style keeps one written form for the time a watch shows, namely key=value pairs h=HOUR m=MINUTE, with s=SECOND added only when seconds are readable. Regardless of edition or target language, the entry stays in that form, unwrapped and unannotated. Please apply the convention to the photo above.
h=10 m=31
